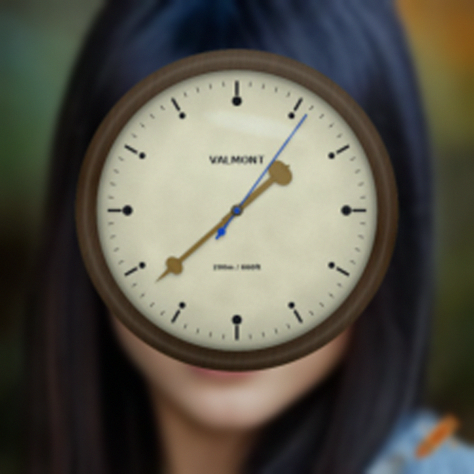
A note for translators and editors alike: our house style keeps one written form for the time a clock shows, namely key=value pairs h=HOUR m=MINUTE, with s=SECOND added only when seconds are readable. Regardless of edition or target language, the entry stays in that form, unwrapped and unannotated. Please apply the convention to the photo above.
h=1 m=38 s=6
